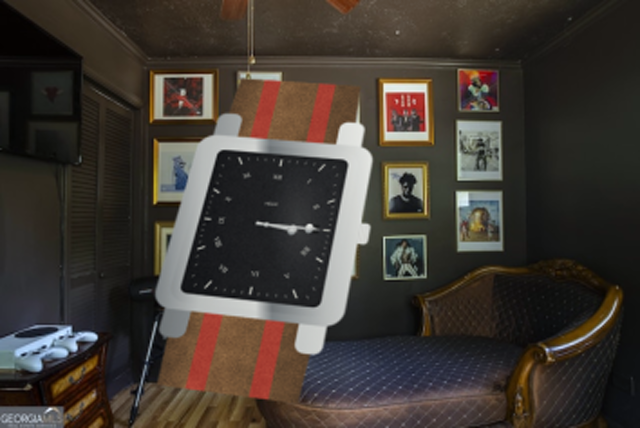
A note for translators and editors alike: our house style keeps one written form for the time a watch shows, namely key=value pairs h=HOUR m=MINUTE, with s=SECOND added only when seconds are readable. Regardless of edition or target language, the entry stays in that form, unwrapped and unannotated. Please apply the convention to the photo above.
h=3 m=15
